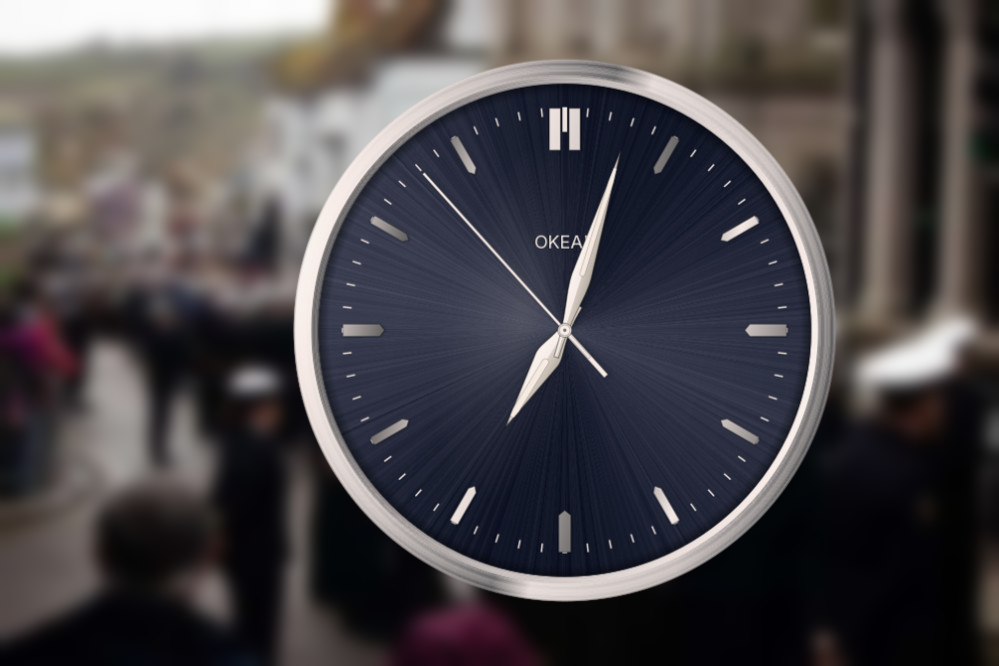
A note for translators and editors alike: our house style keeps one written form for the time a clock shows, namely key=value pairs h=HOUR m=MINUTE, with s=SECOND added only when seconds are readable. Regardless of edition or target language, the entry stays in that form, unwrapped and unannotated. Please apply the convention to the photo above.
h=7 m=2 s=53
